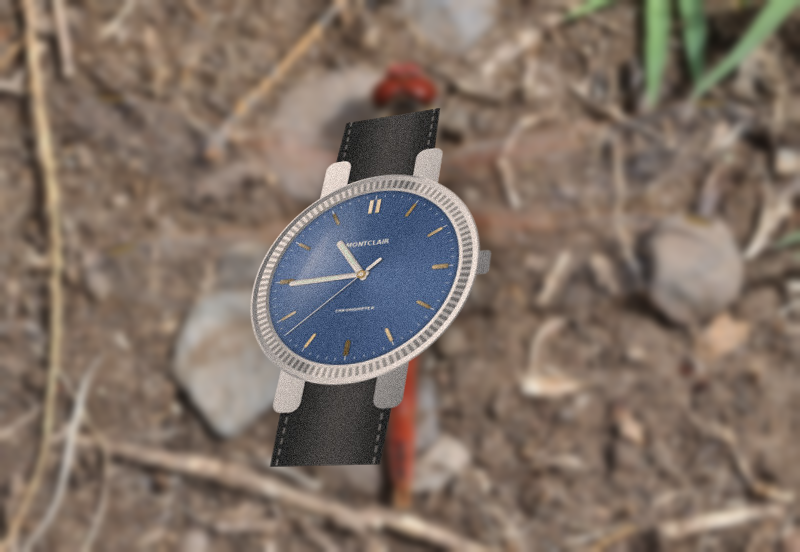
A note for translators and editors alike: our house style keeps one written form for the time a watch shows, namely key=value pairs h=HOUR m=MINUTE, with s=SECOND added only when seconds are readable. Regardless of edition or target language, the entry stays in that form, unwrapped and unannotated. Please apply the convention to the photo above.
h=10 m=44 s=38
